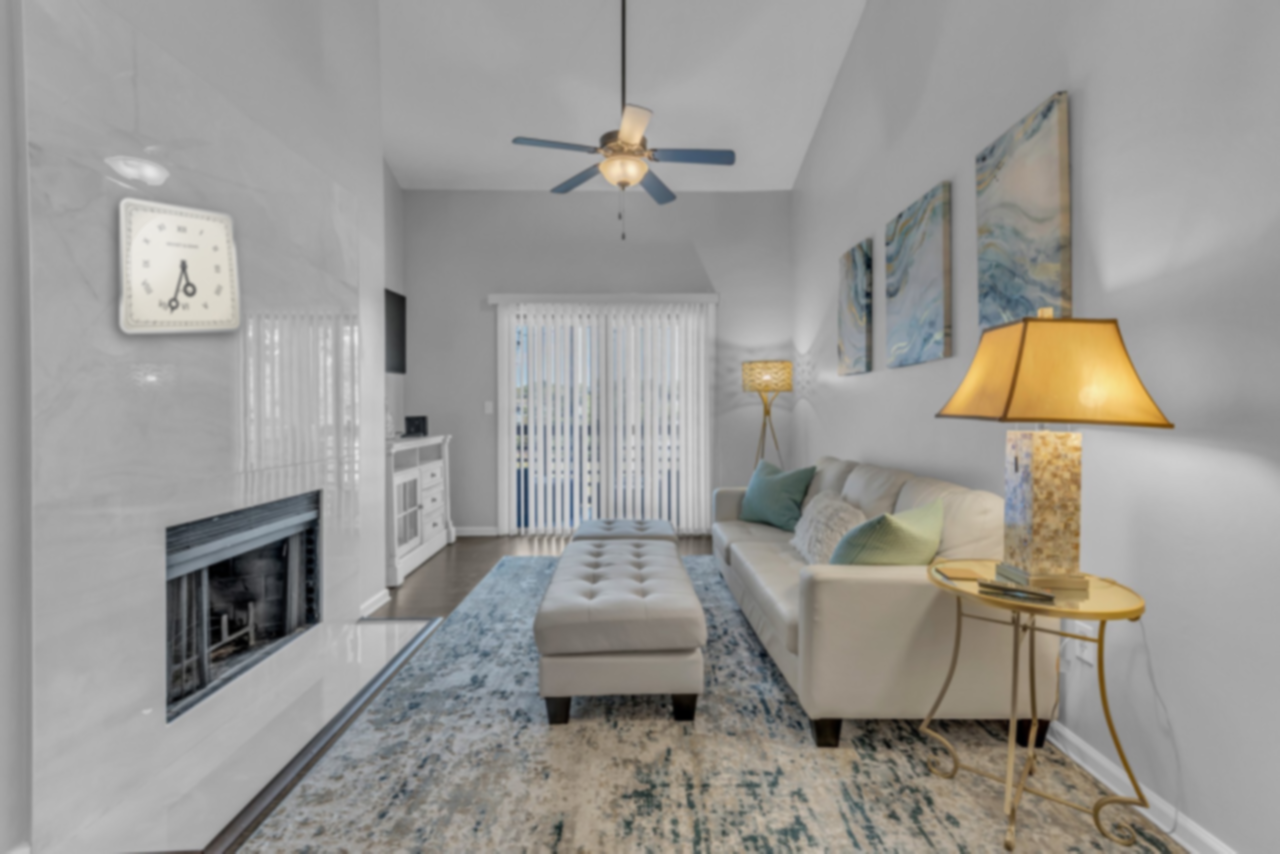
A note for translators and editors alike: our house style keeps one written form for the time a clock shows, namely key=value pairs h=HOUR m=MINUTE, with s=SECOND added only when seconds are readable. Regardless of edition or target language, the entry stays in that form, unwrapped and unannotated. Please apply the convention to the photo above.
h=5 m=33
